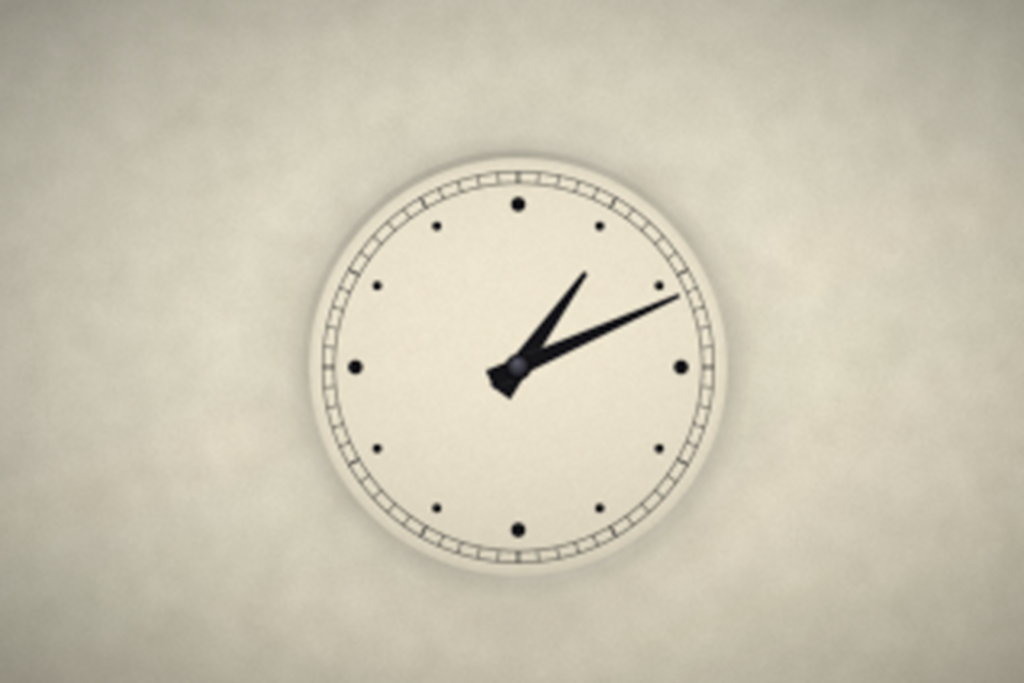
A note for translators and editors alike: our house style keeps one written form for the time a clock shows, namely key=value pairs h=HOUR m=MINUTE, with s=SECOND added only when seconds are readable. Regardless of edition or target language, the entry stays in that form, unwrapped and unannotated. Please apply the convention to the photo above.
h=1 m=11
